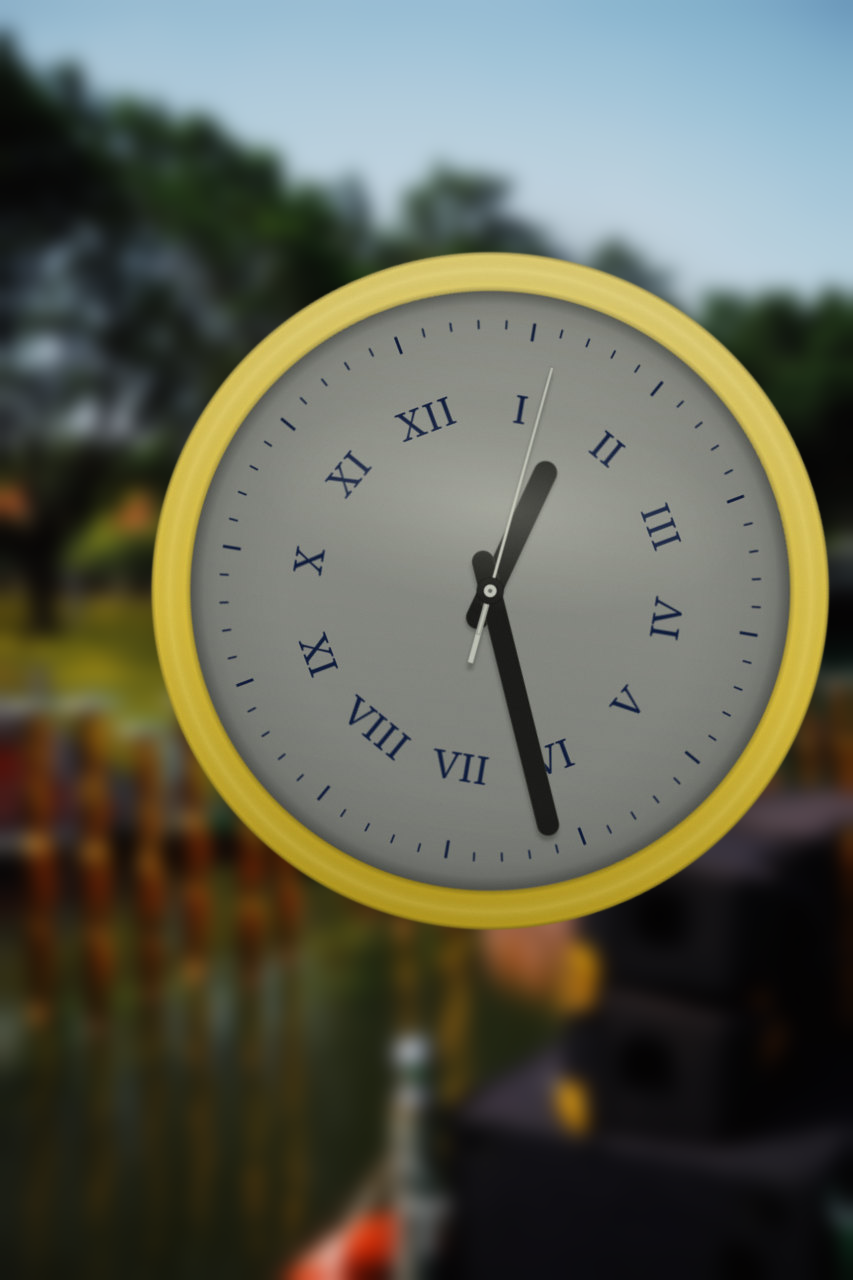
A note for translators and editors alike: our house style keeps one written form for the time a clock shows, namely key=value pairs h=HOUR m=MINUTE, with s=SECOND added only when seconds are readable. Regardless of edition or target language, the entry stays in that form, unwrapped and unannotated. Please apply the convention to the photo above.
h=1 m=31 s=6
